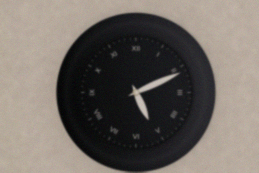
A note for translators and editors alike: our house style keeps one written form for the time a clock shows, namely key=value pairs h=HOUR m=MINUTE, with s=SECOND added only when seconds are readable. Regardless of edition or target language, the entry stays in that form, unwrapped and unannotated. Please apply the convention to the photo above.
h=5 m=11
